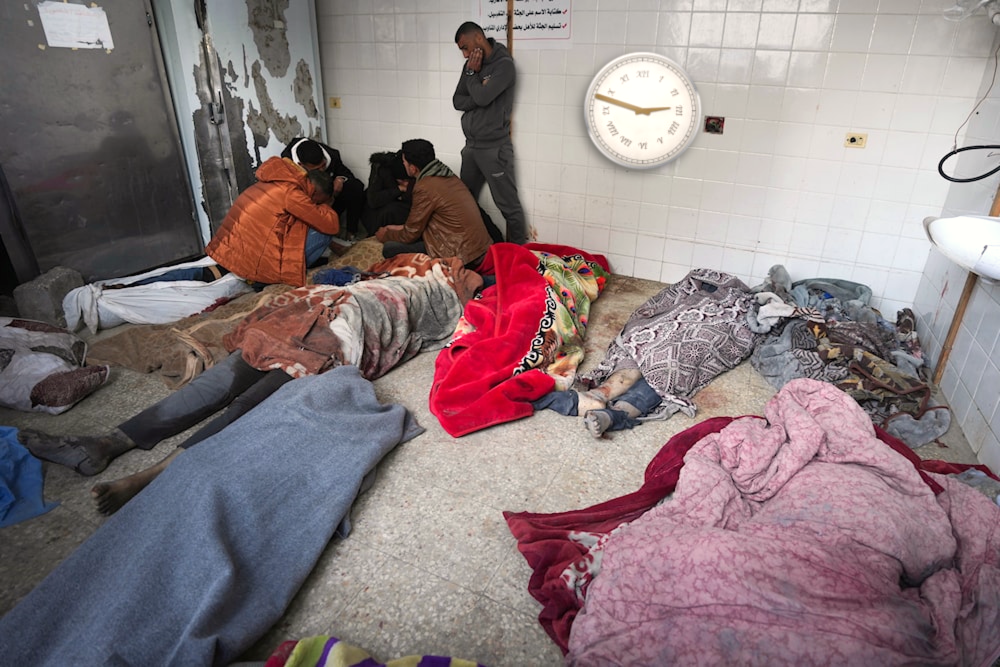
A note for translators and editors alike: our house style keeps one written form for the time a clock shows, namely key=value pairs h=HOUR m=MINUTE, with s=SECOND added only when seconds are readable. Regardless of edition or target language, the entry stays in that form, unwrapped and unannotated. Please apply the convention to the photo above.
h=2 m=48
